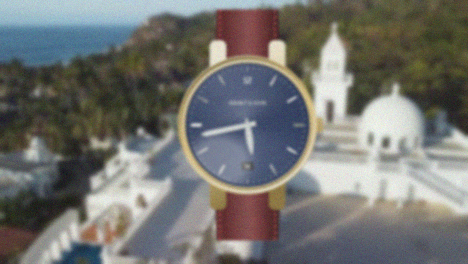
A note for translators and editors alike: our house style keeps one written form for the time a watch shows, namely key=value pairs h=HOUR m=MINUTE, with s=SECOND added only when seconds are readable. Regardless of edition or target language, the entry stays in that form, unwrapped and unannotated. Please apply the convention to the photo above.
h=5 m=43
